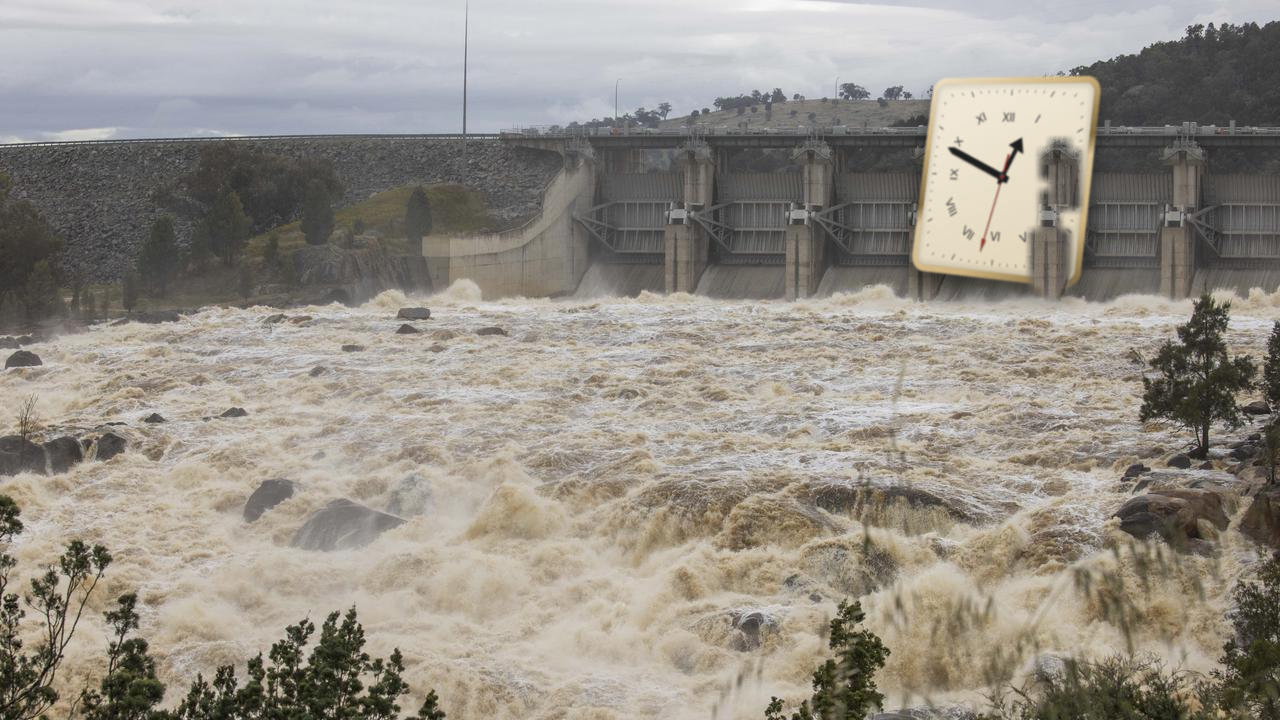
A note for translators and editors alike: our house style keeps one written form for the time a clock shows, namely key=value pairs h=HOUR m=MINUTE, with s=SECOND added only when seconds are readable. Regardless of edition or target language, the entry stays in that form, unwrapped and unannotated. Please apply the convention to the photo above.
h=12 m=48 s=32
